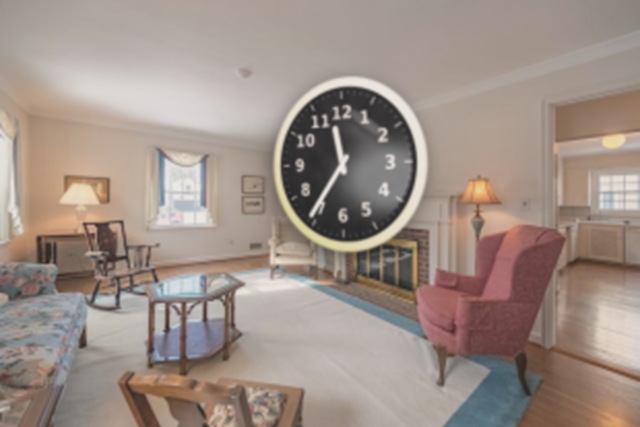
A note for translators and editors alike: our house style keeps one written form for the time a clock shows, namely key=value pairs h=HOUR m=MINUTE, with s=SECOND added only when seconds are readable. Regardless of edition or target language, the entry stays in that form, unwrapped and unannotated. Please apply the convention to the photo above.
h=11 m=36
